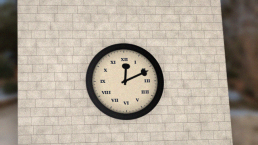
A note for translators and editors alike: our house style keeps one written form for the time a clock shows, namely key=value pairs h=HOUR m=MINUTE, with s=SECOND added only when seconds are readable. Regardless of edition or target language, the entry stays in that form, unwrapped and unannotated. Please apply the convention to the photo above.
h=12 m=11
